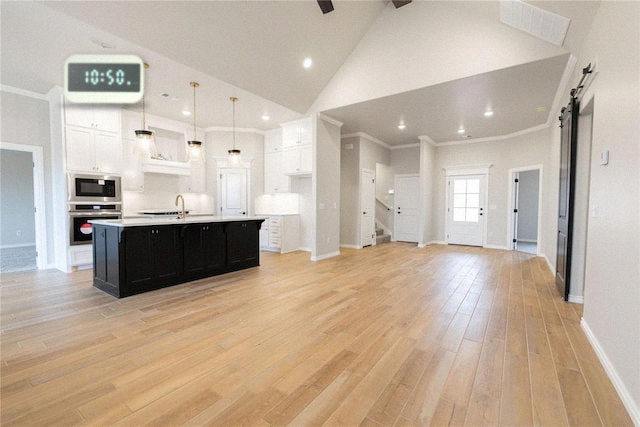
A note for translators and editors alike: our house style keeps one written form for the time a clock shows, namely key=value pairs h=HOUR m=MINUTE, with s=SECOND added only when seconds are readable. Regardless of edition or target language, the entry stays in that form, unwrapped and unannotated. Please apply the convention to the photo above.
h=10 m=50
